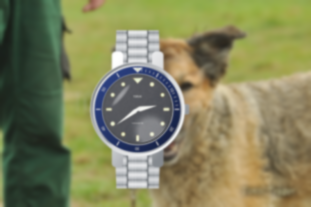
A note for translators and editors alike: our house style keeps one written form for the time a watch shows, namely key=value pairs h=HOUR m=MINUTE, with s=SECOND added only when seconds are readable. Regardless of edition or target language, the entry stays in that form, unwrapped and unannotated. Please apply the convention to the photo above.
h=2 m=39
